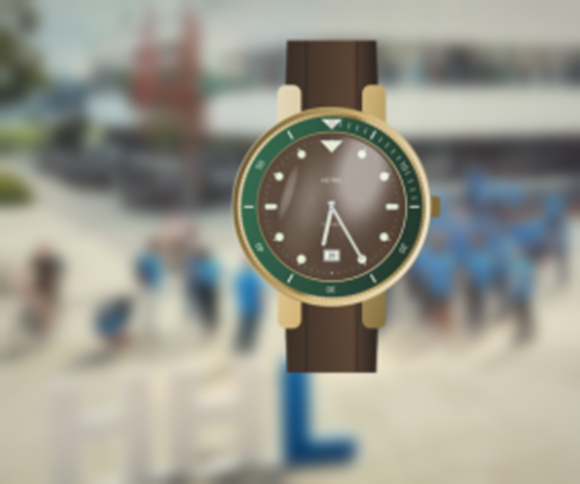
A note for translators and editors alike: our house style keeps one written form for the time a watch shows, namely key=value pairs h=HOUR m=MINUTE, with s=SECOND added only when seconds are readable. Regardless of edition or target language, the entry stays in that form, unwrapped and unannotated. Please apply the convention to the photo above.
h=6 m=25
